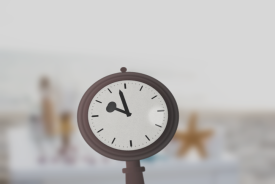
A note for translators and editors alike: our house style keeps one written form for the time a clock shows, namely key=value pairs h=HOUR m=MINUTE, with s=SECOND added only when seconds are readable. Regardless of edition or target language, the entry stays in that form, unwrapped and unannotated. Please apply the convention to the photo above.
h=9 m=58
